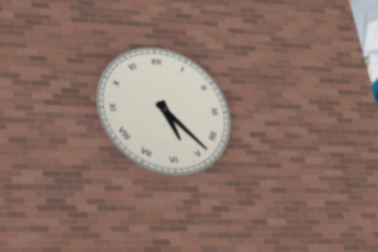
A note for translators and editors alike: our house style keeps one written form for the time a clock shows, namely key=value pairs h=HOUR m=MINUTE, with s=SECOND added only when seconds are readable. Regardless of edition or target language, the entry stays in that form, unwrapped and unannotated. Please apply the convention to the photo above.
h=5 m=23
